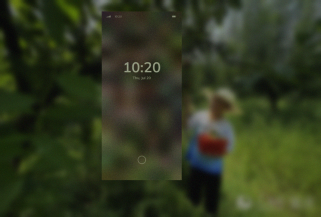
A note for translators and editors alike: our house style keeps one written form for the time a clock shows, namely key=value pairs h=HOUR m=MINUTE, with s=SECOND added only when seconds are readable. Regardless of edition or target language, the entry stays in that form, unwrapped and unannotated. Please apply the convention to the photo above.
h=10 m=20
